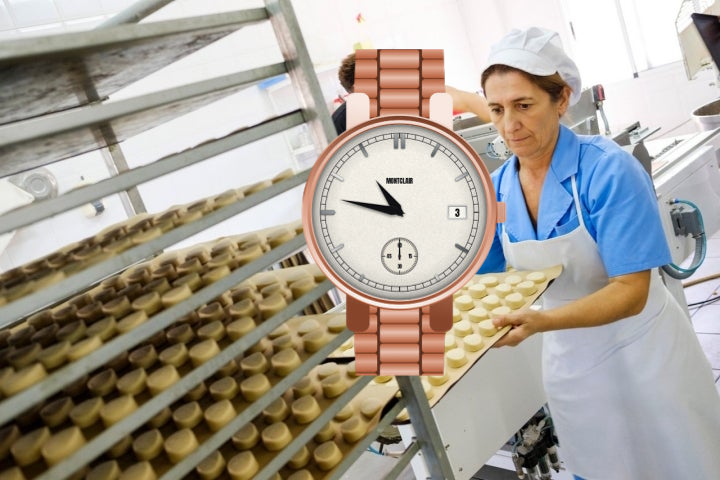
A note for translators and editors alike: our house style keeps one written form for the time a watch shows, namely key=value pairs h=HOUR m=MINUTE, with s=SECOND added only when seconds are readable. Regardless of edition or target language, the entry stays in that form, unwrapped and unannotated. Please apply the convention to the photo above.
h=10 m=47
